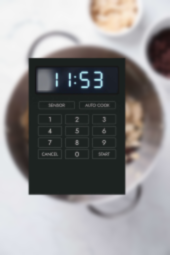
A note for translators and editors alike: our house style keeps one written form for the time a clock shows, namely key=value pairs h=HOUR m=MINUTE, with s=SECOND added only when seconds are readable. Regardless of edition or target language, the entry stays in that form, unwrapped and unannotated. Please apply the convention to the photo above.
h=11 m=53
